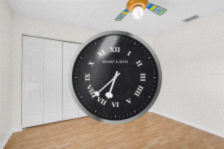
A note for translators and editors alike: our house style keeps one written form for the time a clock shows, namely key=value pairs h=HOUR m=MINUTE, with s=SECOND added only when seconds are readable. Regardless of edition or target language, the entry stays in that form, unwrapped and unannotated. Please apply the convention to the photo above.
h=6 m=38
